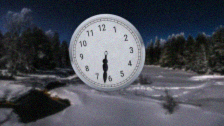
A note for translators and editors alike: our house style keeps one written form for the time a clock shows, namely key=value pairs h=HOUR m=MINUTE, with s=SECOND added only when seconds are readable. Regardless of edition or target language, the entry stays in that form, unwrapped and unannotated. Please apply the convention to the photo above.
h=6 m=32
